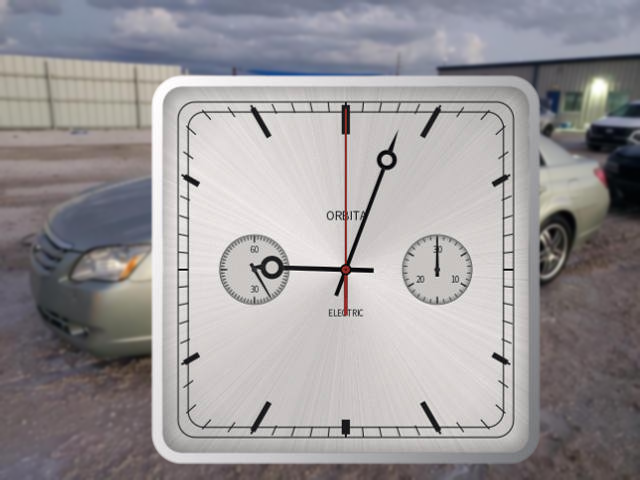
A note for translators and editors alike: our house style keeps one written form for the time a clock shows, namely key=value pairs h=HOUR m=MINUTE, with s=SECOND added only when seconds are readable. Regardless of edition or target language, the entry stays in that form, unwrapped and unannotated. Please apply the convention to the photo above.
h=9 m=3 s=25
